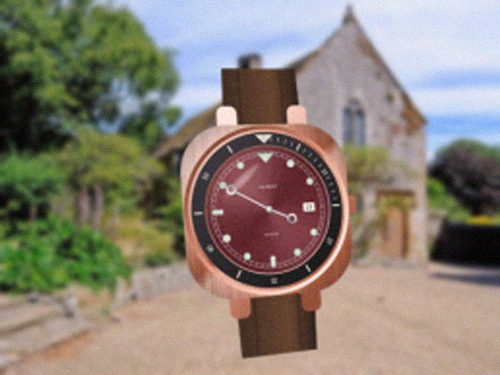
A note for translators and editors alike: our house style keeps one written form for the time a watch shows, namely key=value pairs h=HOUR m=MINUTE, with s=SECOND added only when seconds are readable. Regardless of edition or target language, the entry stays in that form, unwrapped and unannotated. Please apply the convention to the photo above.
h=3 m=50
